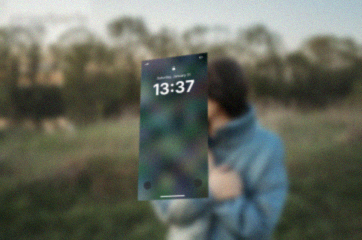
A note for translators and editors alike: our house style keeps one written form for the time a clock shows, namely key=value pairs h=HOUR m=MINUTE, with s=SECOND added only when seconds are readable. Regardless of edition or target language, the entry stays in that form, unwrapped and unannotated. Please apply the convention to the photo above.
h=13 m=37
